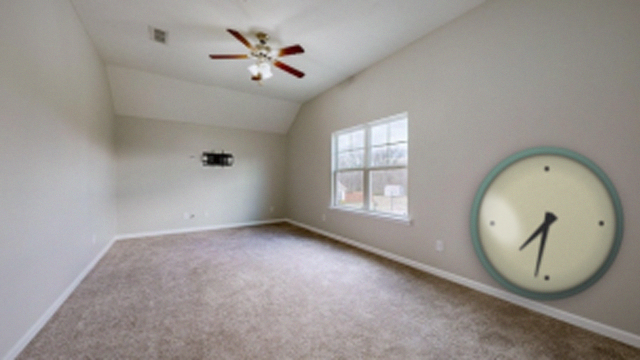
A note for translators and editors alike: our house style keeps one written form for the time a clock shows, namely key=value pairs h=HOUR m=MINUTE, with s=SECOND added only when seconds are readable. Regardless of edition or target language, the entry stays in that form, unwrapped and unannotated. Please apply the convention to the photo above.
h=7 m=32
